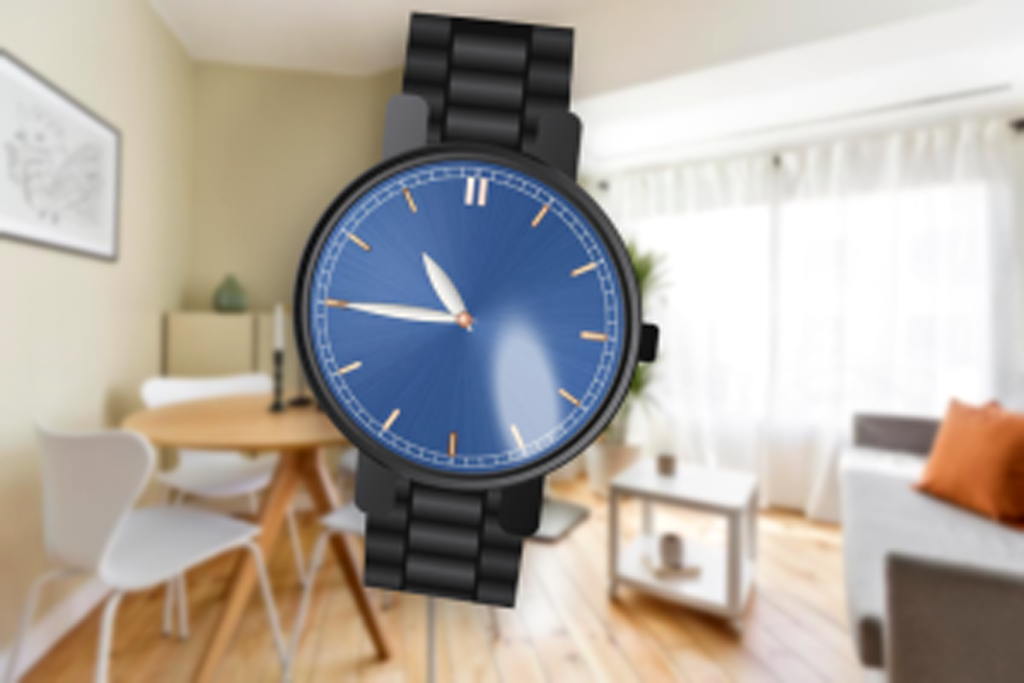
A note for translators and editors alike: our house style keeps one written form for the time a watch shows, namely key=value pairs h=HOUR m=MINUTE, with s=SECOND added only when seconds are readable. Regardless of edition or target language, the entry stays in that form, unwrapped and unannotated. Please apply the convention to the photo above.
h=10 m=45
